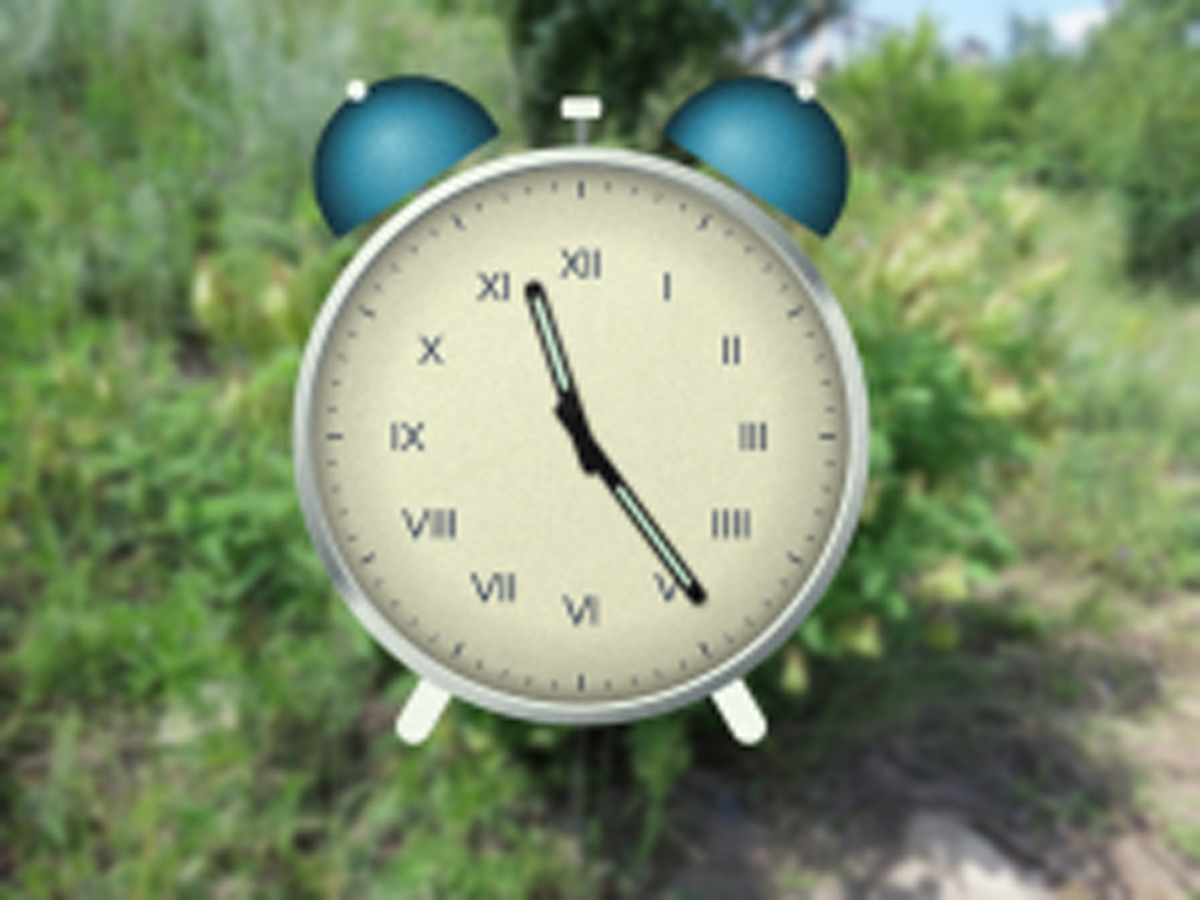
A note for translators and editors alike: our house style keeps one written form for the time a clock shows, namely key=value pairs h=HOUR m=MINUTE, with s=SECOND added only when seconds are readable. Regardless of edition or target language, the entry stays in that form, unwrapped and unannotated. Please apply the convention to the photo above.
h=11 m=24
